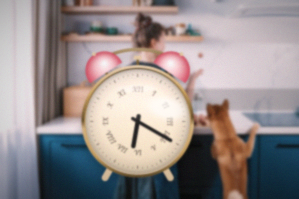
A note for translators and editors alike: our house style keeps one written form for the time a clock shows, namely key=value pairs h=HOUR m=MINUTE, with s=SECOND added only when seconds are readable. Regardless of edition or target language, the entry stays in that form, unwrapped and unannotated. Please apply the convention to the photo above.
h=6 m=20
